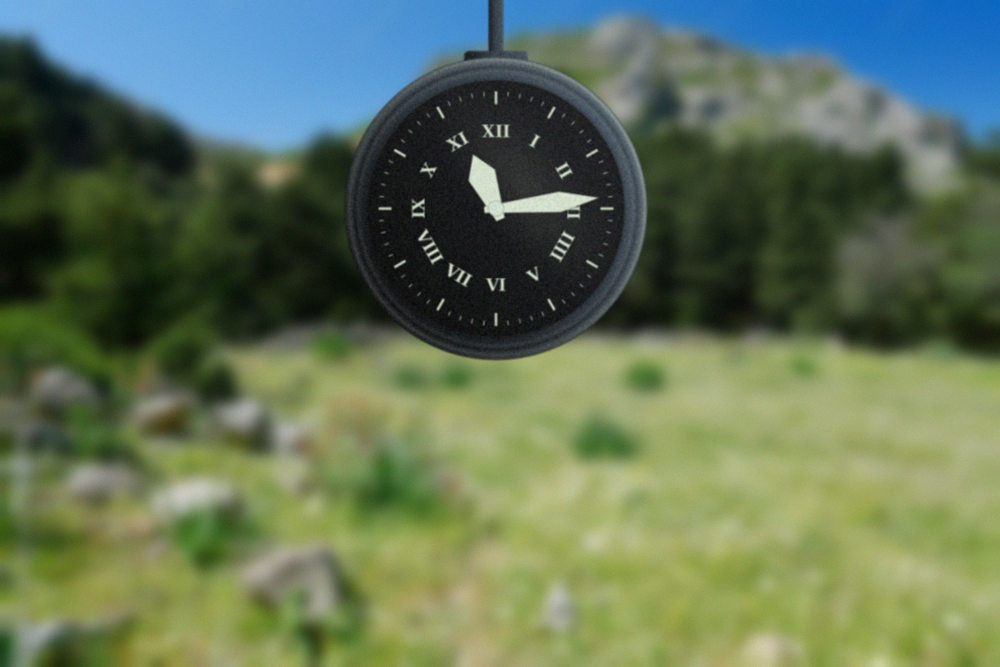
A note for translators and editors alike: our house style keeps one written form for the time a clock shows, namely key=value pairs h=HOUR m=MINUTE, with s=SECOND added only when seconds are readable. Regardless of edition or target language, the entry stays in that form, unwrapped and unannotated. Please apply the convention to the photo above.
h=11 m=14
